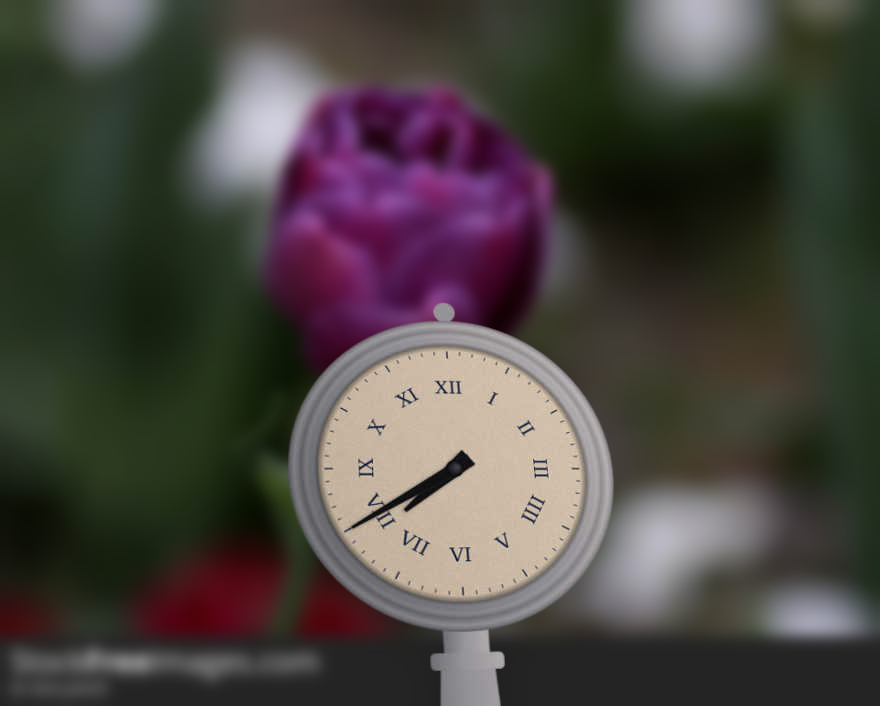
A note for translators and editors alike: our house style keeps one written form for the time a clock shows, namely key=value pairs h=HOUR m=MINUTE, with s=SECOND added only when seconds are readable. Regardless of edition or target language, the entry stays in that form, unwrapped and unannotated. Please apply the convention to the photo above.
h=7 m=40
